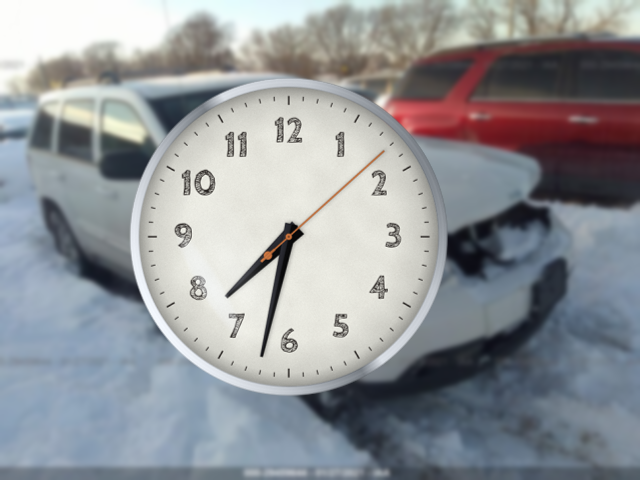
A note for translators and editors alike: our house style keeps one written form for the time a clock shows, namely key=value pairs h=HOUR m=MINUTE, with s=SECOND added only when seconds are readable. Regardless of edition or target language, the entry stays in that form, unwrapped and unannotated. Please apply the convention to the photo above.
h=7 m=32 s=8
